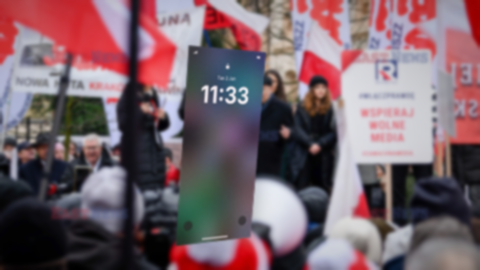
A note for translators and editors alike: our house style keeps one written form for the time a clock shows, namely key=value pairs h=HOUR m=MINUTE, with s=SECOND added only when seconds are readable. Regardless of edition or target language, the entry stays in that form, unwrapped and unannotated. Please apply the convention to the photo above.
h=11 m=33
